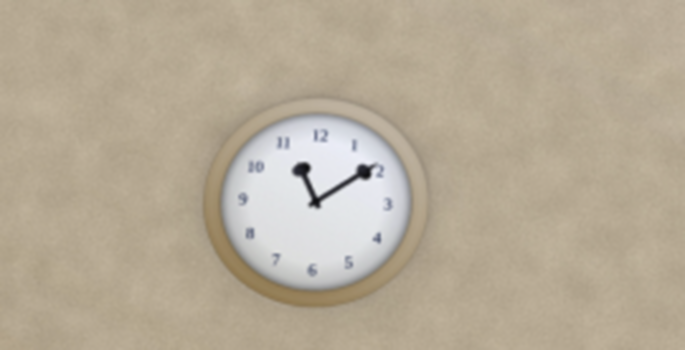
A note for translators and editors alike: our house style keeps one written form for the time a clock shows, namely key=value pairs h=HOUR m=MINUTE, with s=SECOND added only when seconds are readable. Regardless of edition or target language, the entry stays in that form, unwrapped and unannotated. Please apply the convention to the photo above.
h=11 m=9
